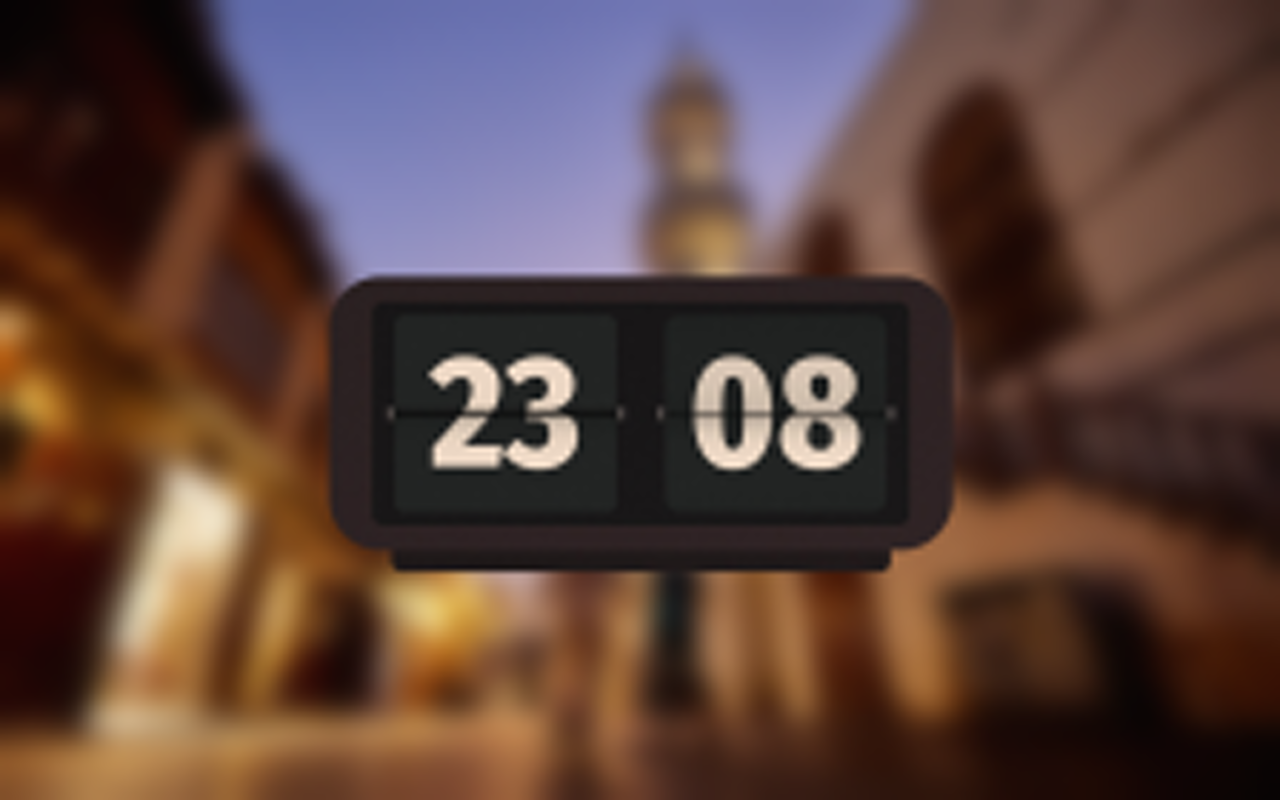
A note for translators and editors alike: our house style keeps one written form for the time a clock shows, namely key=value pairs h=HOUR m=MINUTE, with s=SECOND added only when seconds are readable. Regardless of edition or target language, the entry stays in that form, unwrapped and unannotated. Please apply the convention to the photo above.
h=23 m=8
